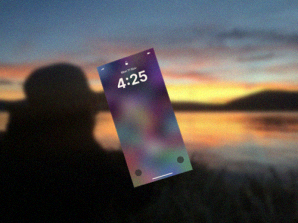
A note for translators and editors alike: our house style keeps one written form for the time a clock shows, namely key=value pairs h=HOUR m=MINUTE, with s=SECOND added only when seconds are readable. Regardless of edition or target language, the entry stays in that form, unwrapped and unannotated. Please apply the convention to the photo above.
h=4 m=25
